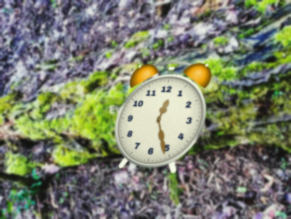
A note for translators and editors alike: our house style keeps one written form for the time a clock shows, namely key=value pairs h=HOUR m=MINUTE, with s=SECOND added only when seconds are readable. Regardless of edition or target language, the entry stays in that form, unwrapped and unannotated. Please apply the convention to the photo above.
h=12 m=26
